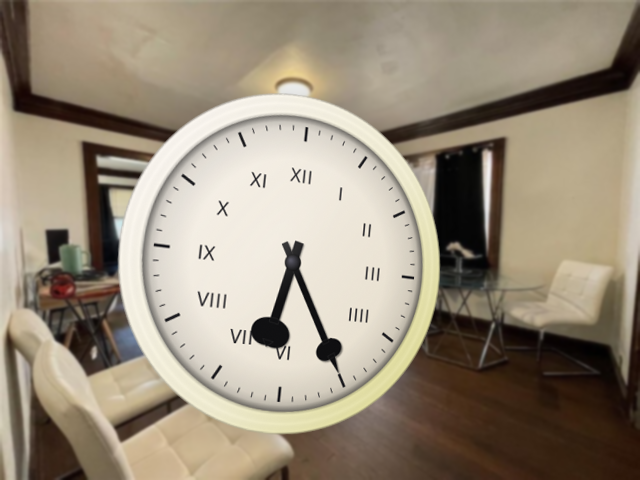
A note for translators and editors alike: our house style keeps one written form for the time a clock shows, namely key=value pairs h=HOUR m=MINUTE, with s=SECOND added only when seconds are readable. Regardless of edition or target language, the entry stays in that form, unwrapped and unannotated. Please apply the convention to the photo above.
h=6 m=25
